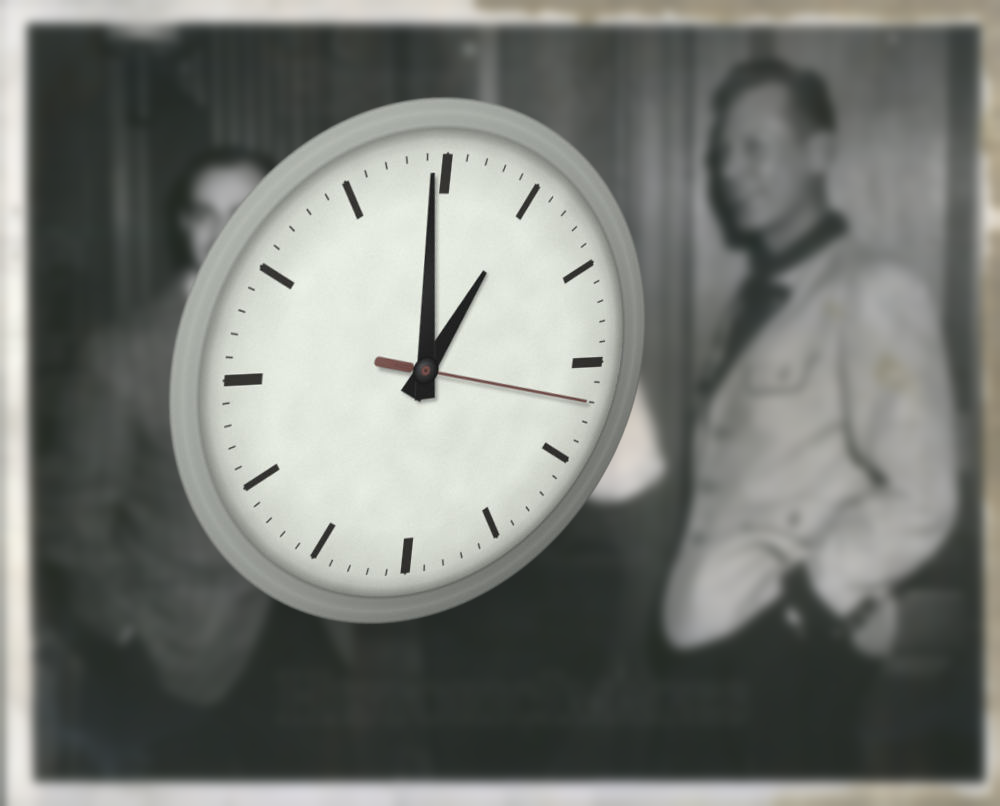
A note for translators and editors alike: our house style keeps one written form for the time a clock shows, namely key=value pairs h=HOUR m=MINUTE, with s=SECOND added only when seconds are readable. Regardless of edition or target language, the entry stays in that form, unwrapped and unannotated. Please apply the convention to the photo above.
h=12 m=59 s=17
